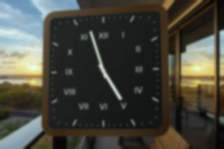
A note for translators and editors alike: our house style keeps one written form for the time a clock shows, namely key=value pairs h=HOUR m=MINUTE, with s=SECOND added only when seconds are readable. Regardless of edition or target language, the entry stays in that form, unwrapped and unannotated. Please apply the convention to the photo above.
h=4 m=57
